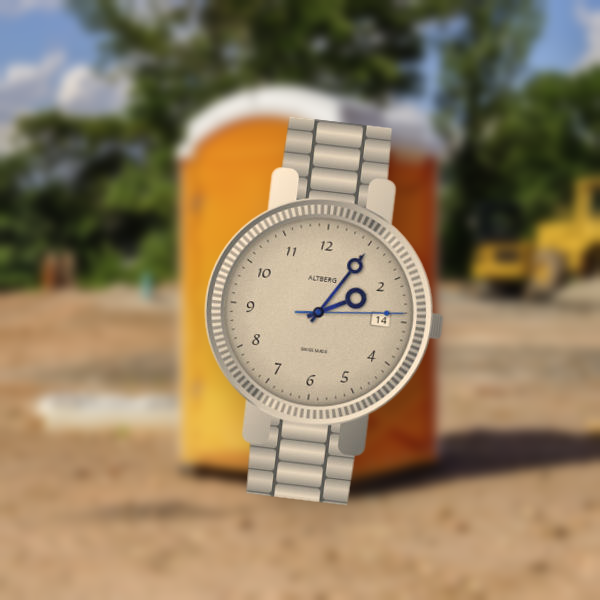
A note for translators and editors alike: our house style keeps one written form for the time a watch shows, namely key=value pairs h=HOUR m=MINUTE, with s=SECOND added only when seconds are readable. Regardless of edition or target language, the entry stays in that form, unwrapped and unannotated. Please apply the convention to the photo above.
h=2 m=5 s=14
